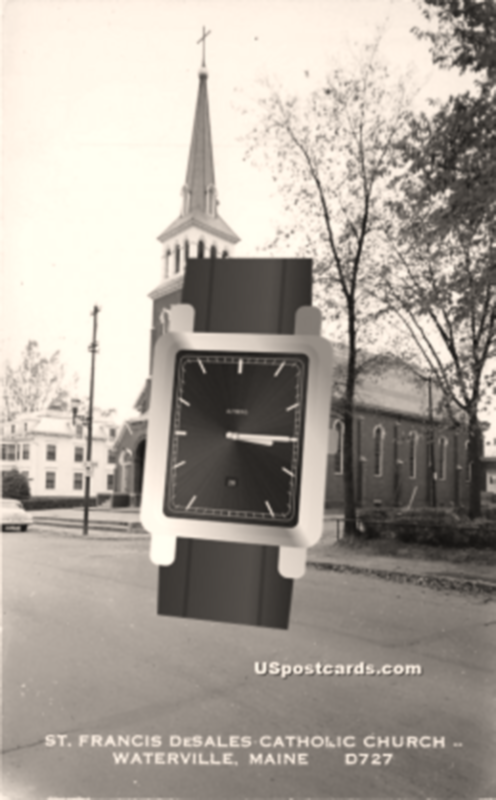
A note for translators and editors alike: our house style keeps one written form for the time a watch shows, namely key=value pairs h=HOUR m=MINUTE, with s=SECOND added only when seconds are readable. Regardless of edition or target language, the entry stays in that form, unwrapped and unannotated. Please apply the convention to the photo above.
h=3 m=15
